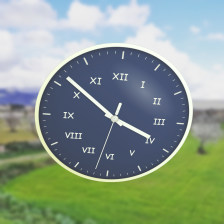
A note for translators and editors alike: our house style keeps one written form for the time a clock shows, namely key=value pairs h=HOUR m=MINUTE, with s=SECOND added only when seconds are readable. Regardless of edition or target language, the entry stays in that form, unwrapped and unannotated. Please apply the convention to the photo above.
h=3 m=51 s=32
